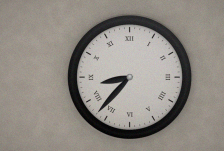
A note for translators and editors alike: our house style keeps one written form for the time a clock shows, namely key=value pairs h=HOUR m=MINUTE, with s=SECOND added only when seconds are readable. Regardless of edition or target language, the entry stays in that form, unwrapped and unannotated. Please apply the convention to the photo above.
h=8 m=37
